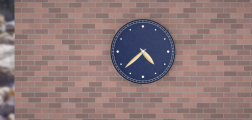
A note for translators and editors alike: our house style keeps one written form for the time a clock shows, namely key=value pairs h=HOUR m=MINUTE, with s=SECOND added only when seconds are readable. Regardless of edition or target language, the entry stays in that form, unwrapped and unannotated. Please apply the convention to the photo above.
h=4 m=38
